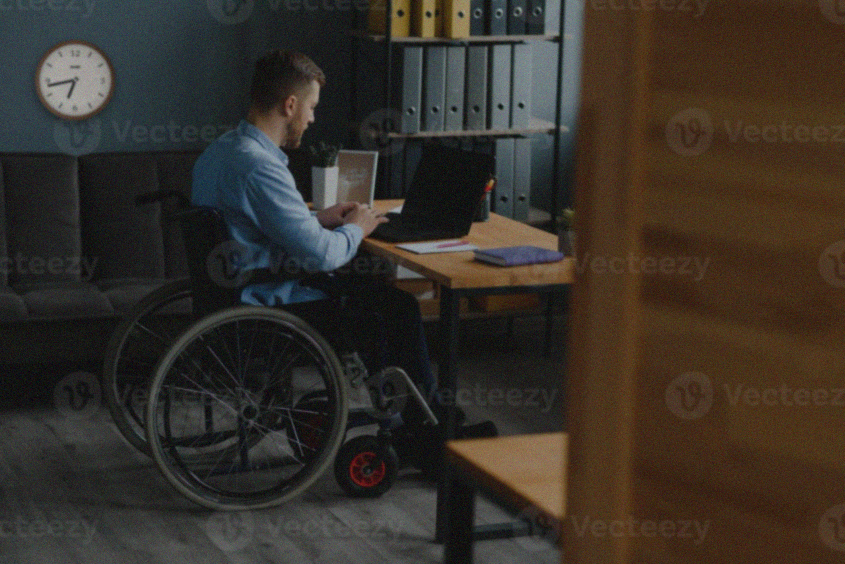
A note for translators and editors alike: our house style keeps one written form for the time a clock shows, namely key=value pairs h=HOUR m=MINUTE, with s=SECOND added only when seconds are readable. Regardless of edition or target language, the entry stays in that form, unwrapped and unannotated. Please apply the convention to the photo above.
h=6 m=43
